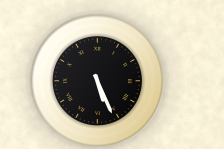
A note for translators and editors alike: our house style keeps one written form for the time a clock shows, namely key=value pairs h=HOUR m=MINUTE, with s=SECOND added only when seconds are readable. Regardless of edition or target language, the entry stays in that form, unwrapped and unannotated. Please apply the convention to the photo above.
h=5 m=26
